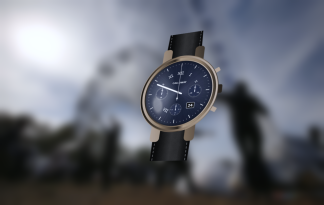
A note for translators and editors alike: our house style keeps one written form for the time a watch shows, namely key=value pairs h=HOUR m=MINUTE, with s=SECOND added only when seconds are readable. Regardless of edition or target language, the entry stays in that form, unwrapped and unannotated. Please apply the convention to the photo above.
h=9 m=49
